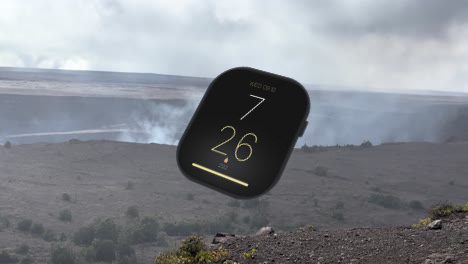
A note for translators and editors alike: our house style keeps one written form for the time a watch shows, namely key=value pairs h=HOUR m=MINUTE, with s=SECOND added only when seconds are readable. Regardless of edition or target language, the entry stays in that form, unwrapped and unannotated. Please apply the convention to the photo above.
h=7 m=26
